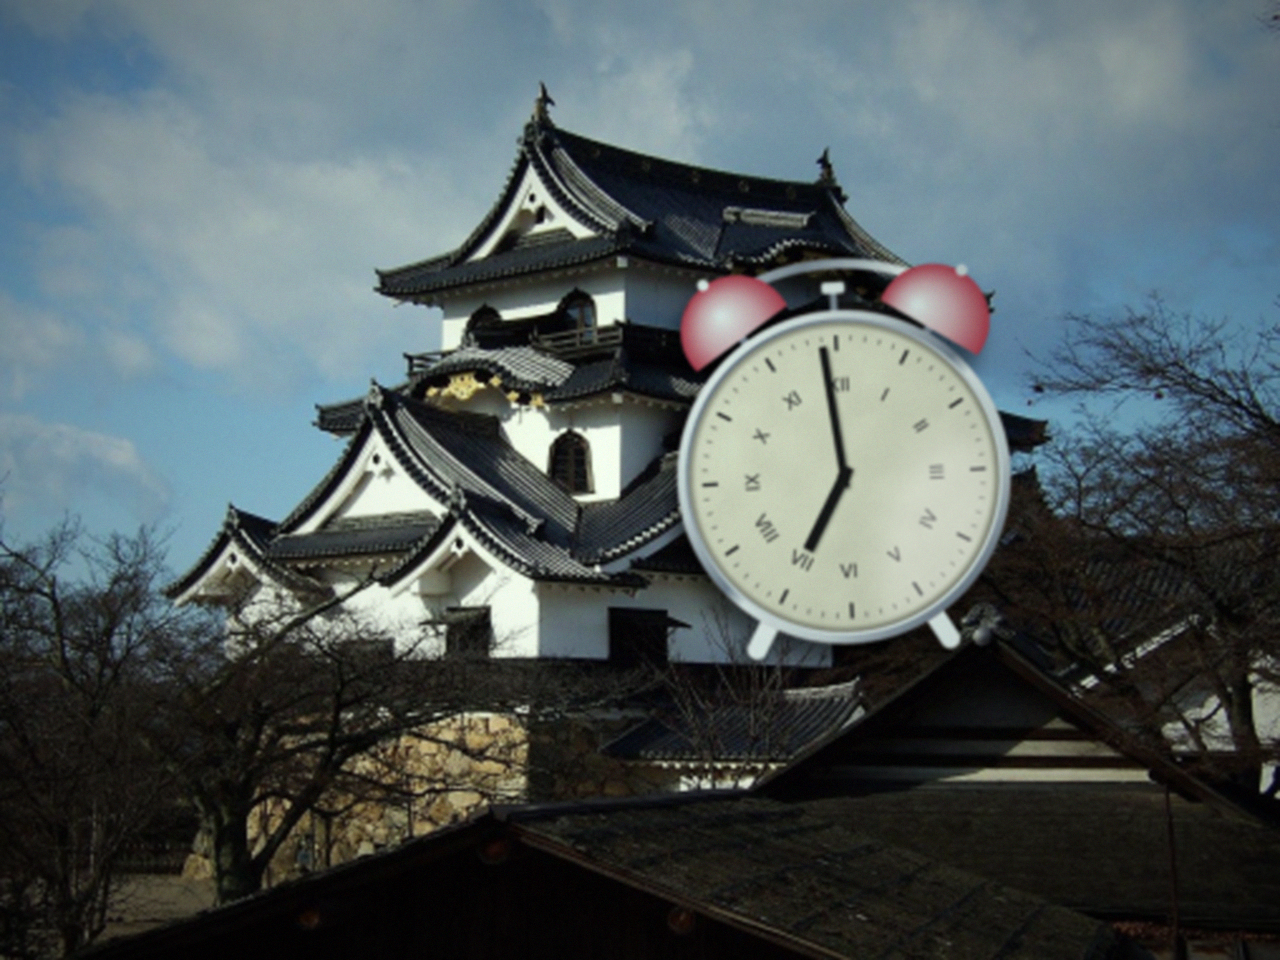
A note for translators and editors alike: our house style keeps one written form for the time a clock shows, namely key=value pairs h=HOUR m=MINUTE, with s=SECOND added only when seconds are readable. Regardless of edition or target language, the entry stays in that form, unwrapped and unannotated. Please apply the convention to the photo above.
h=6 m=59
